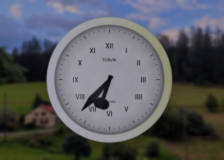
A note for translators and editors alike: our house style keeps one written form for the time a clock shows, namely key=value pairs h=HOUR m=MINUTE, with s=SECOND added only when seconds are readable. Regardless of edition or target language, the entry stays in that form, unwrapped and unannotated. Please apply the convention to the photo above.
h=6 m=37
